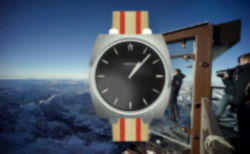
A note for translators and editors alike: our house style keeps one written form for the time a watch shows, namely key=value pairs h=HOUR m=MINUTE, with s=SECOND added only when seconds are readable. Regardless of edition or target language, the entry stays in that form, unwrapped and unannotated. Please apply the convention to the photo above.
h=1 m=7
